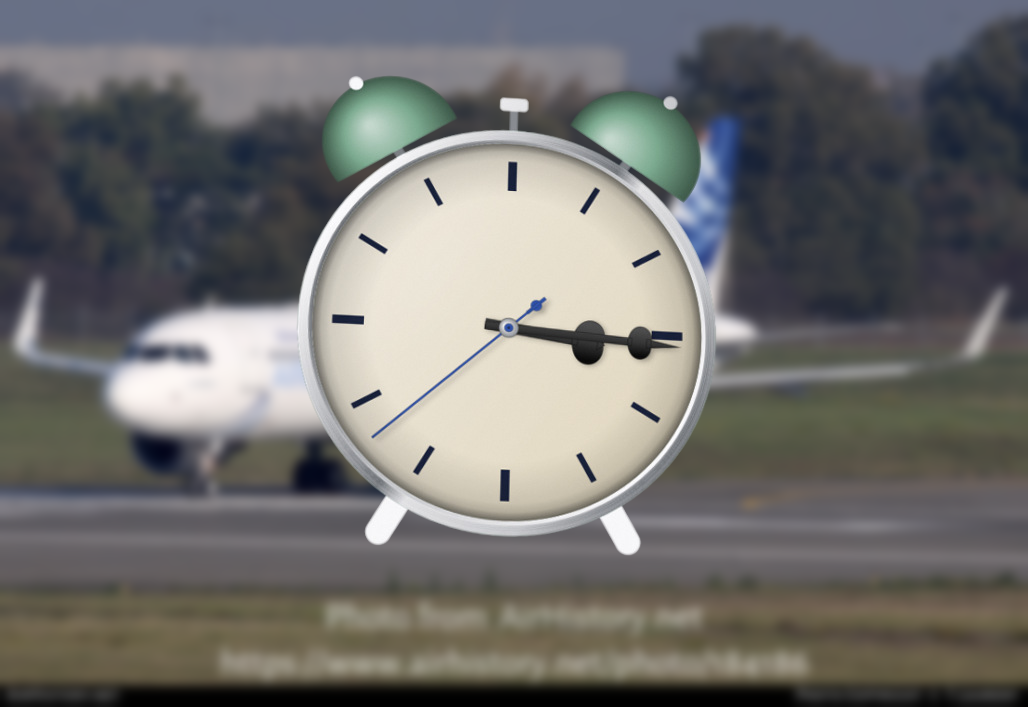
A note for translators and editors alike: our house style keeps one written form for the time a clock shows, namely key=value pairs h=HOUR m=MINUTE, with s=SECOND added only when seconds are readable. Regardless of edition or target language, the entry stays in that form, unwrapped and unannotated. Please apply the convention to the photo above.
h=3 m=15 s=38
